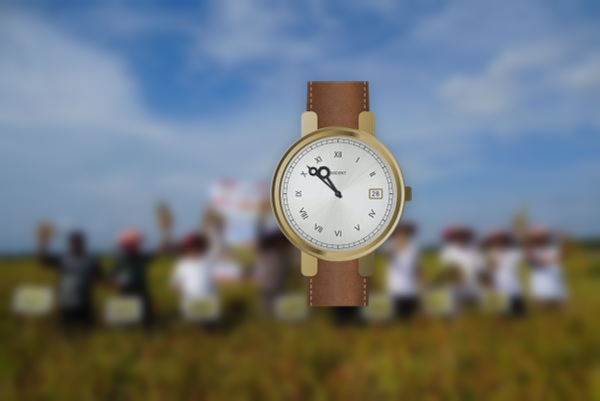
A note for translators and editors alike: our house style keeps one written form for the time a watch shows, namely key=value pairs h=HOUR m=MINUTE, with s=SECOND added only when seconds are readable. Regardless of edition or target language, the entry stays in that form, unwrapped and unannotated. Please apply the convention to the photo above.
h=10 m=52
